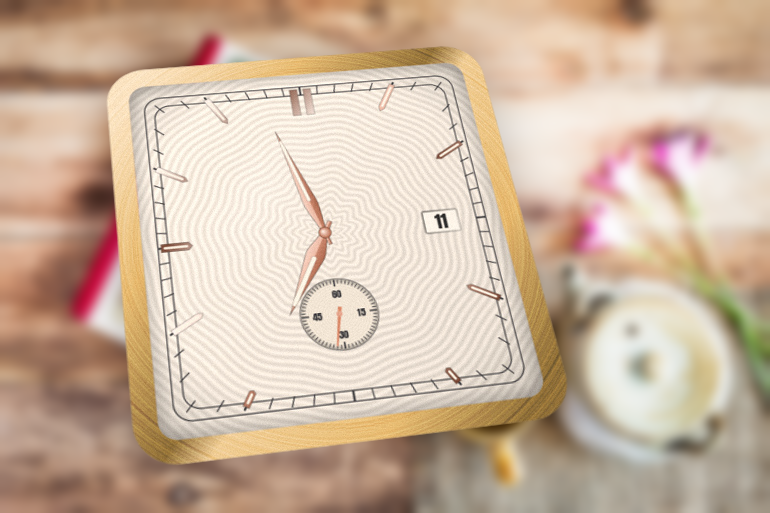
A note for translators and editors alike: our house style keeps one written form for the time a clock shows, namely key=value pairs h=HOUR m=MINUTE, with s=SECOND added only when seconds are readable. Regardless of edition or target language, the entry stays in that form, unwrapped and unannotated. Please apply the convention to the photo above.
h=6 m=57 s=32
